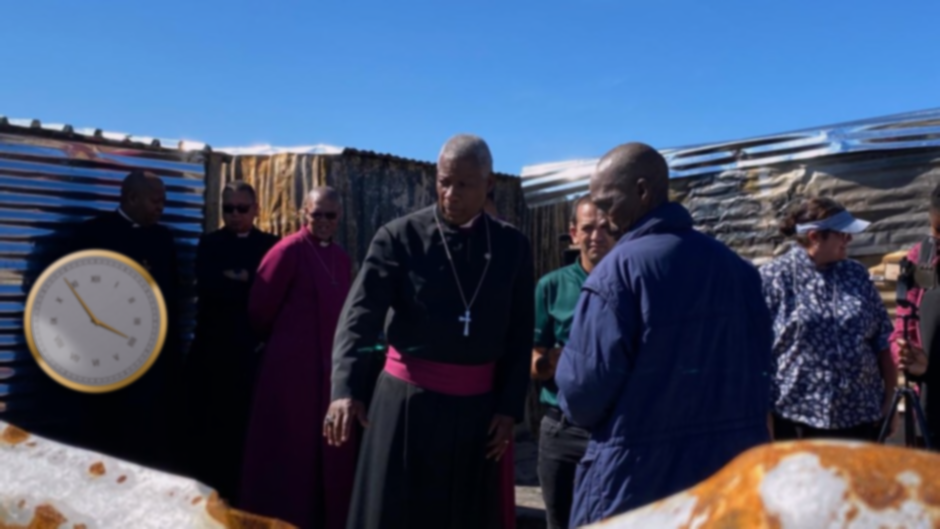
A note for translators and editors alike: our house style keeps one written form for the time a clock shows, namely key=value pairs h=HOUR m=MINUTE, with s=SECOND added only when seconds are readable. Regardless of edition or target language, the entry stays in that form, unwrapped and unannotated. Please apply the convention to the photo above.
h=3 m=54
